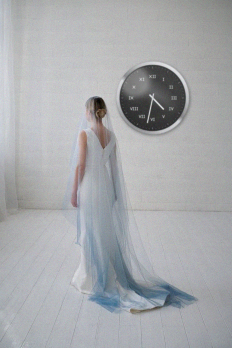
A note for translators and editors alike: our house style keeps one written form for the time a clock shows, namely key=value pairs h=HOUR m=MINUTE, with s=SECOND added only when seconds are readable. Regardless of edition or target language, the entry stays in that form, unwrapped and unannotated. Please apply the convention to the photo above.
h=4 m=32
